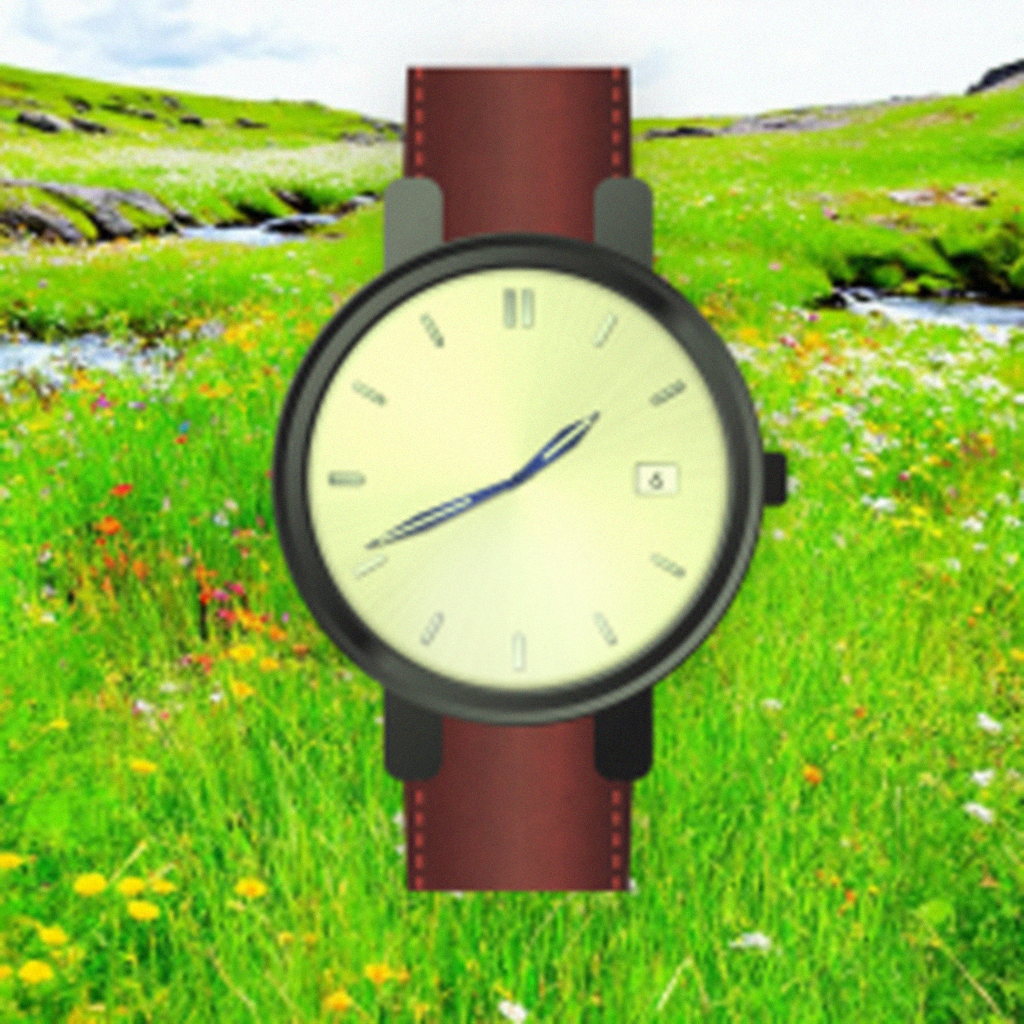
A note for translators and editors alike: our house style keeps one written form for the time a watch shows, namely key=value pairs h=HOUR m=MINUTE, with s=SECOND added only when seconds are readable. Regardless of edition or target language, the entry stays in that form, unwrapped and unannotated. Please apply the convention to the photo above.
h=1 m=41
